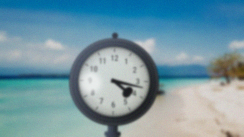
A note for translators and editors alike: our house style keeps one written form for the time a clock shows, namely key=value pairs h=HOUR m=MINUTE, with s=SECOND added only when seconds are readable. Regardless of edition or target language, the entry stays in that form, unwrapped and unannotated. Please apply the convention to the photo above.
h=4 m=17
